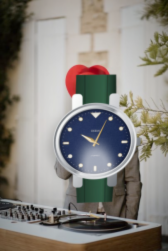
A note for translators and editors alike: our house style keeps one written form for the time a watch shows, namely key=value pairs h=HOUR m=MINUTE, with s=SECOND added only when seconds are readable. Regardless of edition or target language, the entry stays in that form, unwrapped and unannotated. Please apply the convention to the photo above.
h=10 m=4
